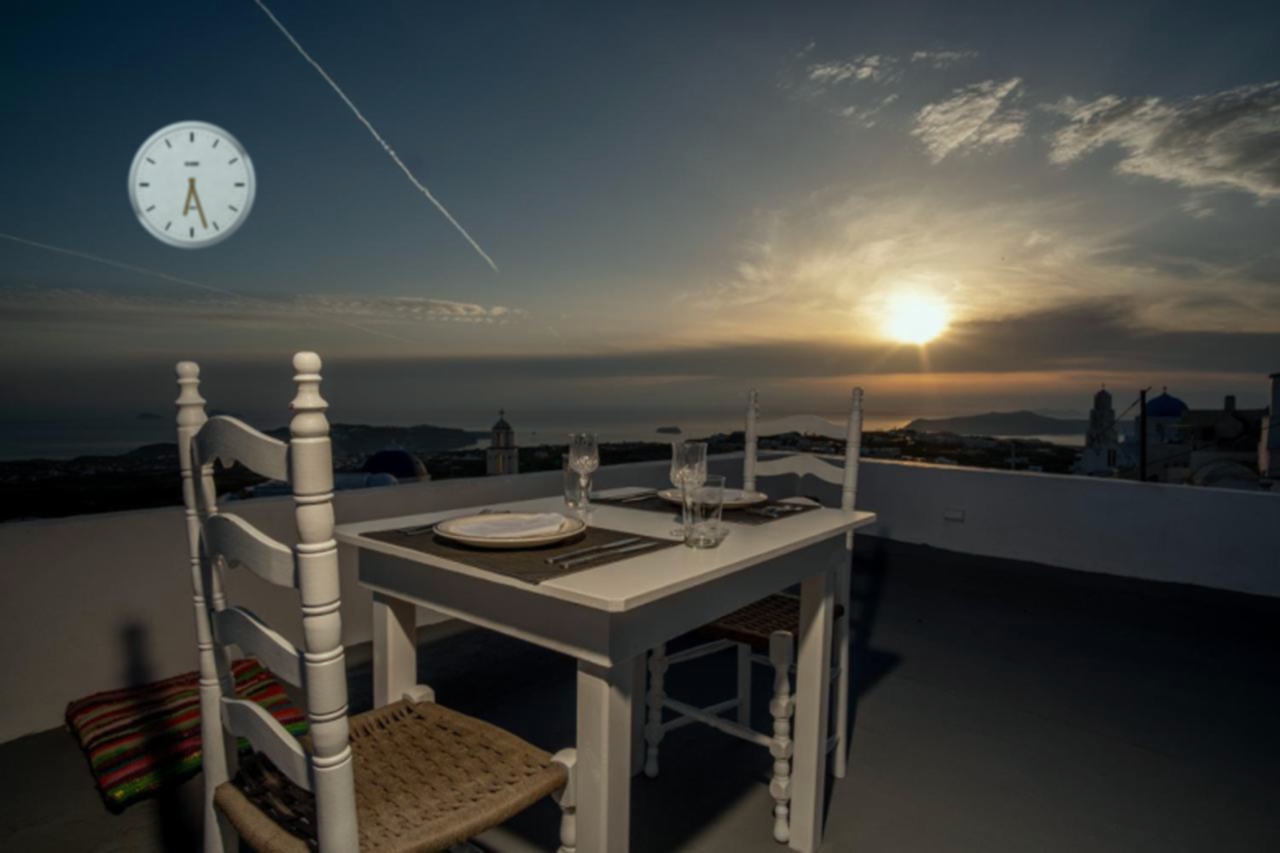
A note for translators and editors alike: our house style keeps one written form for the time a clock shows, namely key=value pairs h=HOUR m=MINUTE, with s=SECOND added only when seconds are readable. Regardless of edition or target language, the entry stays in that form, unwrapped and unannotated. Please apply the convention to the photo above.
h=6 m=27
